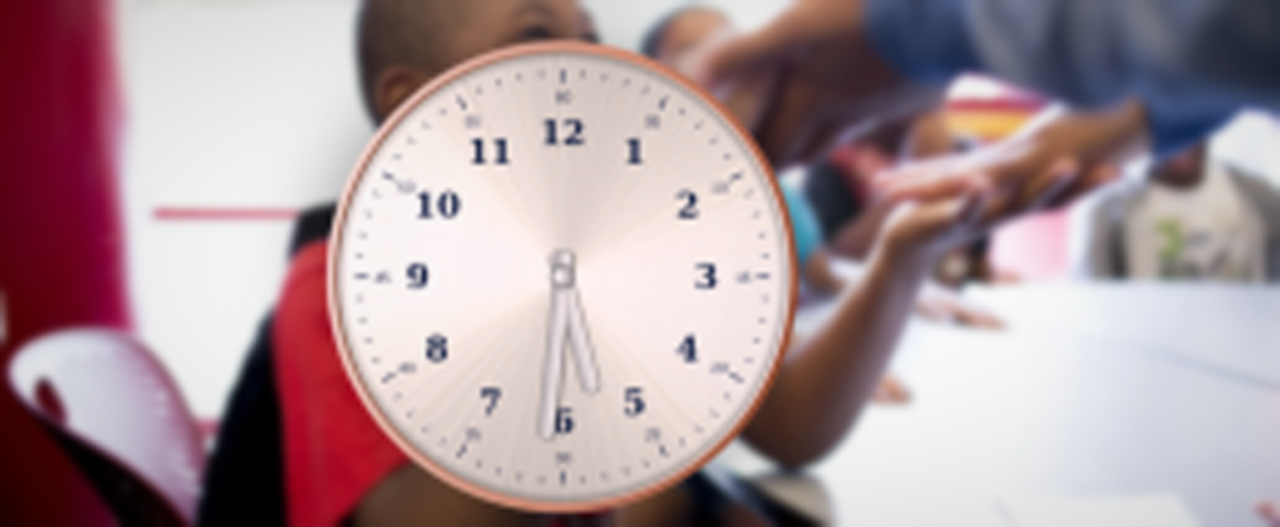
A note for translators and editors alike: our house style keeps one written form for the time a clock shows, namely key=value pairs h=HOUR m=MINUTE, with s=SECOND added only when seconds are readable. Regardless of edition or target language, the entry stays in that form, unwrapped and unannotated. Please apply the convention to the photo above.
h=5 m=31
